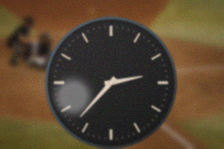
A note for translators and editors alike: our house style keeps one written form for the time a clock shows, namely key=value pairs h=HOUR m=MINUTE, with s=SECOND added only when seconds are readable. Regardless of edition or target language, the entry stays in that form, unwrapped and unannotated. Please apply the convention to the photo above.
h=2 m=37
